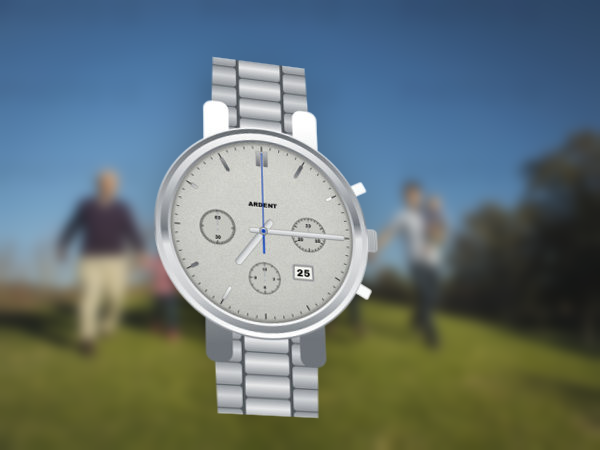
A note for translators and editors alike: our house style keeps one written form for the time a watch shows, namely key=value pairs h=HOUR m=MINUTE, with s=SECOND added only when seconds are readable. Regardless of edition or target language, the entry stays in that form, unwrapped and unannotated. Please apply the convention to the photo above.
h=7 m=15
